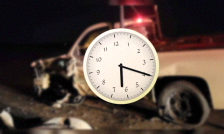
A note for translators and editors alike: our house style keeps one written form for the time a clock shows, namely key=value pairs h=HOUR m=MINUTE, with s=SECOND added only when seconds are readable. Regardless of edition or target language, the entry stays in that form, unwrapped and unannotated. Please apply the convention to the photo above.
h=6 m=20
